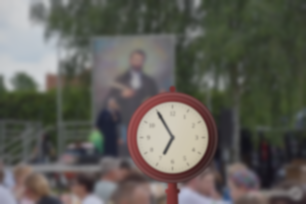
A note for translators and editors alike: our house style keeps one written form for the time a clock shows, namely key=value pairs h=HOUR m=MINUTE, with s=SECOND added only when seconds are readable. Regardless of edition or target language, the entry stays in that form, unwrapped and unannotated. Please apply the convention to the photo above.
h=6 m=55
